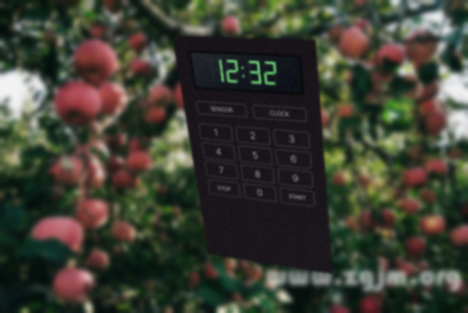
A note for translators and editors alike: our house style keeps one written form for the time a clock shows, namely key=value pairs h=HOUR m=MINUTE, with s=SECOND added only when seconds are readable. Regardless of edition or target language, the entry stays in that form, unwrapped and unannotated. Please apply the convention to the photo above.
h=12 m=32
